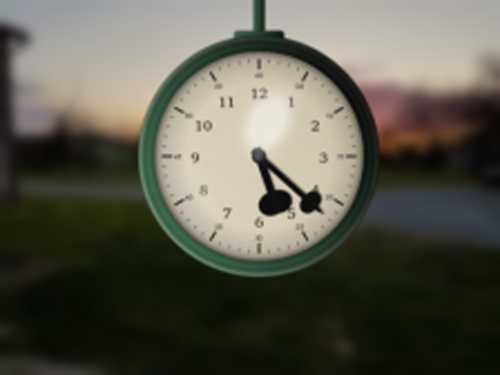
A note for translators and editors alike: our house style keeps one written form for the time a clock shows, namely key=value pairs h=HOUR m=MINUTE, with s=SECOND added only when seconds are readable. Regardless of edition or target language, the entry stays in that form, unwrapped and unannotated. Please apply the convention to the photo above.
h=5 m=22
